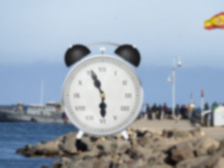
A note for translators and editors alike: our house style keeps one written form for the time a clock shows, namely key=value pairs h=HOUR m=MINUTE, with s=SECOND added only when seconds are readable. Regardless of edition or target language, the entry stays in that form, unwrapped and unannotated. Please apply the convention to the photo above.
h=5 m=56
